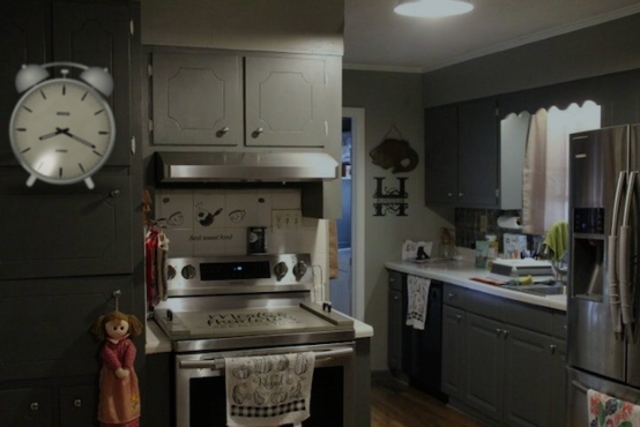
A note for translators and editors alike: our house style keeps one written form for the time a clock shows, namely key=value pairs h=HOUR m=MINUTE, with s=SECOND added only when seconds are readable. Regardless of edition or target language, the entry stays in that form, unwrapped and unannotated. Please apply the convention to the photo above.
h=8 m=19
